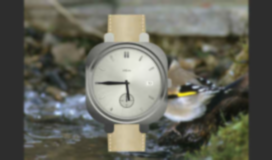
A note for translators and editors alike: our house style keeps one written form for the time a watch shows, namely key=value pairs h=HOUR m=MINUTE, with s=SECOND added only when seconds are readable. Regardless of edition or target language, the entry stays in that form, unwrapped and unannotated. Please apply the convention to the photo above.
h=5 m=45
